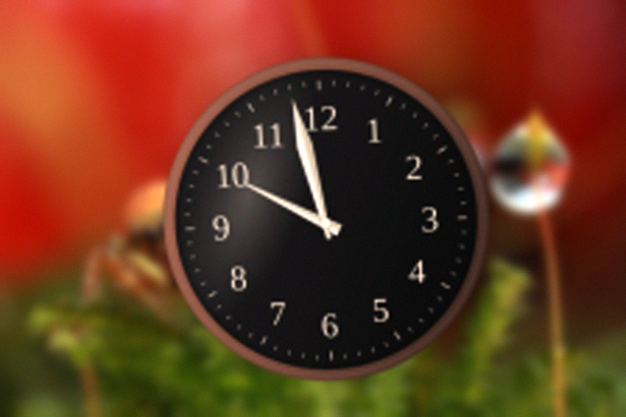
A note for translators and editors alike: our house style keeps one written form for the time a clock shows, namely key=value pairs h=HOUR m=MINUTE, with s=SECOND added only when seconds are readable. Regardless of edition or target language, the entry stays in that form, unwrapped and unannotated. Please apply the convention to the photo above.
h=9 m=58
